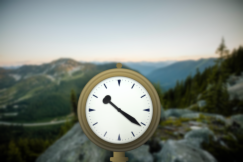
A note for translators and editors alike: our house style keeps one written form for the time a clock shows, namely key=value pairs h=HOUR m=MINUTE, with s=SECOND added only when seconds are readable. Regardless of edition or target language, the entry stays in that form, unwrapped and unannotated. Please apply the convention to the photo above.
h=10 m=21
